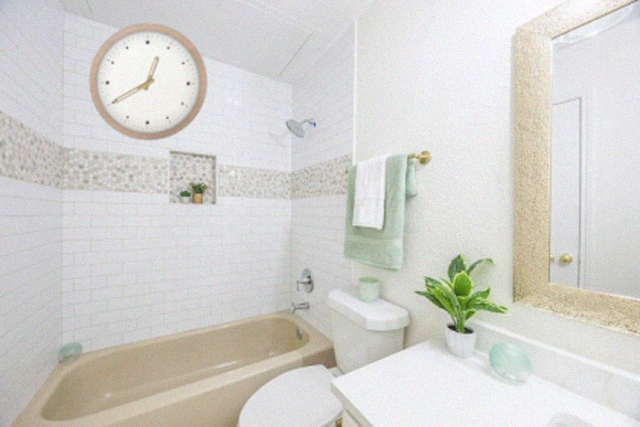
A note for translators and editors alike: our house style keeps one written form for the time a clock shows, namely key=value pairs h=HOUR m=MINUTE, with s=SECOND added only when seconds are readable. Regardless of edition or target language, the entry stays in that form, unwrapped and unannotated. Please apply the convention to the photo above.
h=12 m=40
